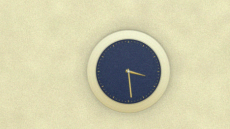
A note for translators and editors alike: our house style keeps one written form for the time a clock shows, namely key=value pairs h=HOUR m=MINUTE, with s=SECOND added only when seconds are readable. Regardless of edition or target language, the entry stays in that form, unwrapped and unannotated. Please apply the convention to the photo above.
h=3 m=29
